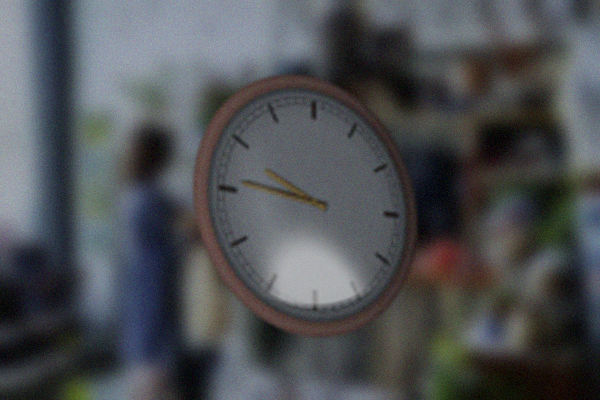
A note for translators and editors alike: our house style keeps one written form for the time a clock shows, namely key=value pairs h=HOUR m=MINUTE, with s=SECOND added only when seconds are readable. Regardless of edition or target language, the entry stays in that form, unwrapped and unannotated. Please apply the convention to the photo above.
h=9 m=46
